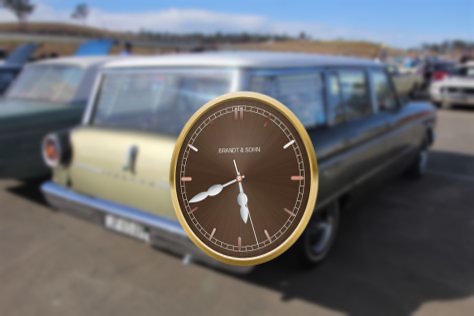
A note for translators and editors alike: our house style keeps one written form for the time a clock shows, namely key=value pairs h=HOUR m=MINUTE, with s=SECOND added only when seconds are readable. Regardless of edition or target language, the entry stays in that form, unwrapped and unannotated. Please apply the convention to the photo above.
h=5 m=41 s=27
